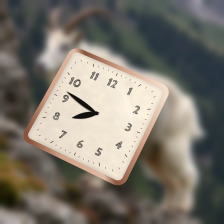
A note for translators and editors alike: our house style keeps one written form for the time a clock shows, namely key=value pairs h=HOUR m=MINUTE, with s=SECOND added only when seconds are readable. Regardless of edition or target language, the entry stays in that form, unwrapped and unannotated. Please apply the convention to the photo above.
h=7 m=47
